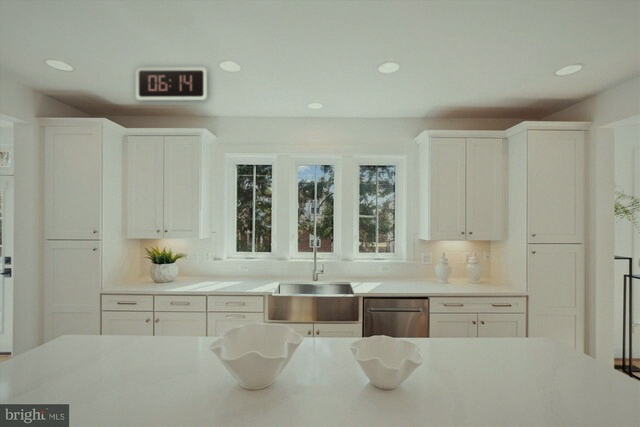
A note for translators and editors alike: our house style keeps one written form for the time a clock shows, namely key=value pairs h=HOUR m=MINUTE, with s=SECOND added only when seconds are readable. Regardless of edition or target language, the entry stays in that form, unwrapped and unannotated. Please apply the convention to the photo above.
h=6 m=14
